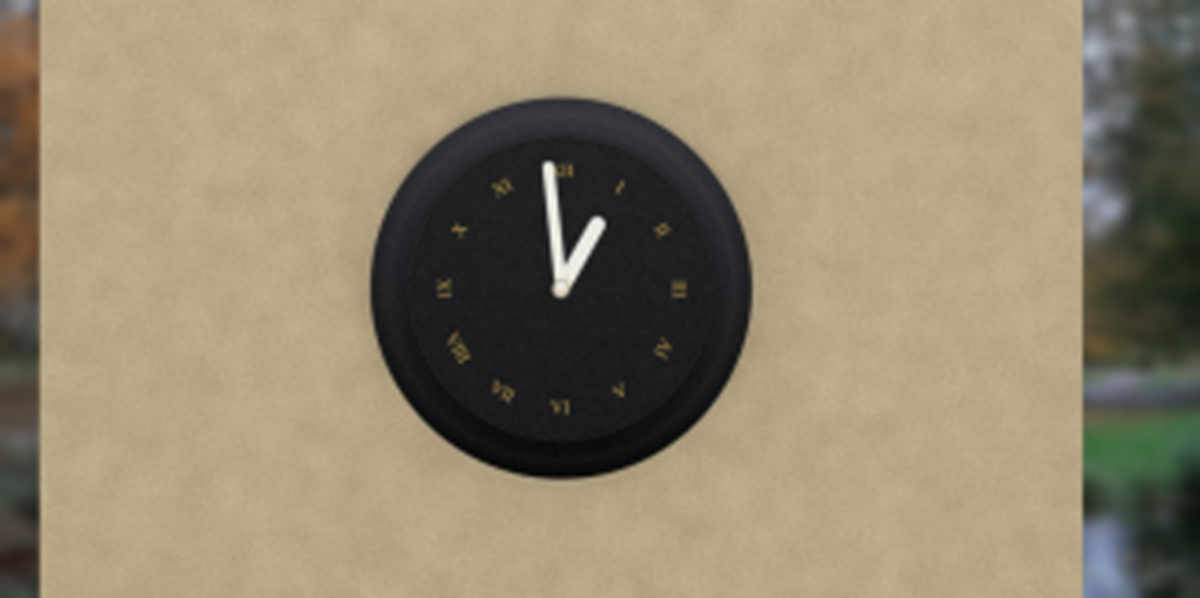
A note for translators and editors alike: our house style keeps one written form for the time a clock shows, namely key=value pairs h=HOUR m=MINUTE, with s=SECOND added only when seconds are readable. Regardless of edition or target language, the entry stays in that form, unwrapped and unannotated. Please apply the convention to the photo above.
h=12 m=59
